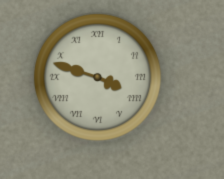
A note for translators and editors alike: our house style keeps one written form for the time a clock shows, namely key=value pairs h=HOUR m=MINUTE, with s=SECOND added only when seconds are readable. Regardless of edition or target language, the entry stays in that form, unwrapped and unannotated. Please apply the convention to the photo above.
h=3 m=48
